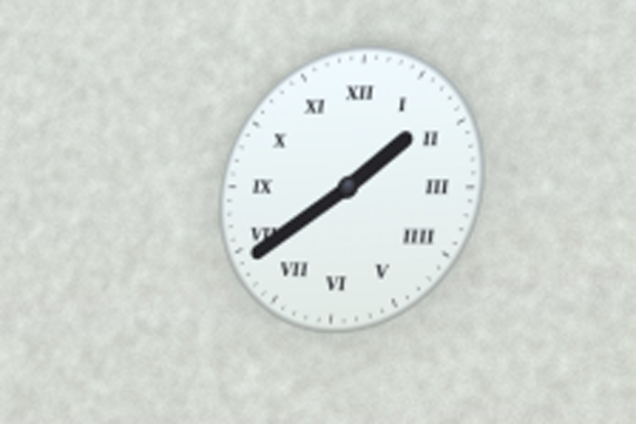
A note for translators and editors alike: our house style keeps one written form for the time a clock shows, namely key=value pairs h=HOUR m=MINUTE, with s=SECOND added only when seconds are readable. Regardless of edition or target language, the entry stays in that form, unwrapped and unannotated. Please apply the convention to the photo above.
h=1 m=39
